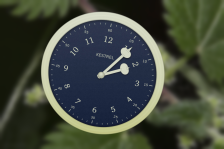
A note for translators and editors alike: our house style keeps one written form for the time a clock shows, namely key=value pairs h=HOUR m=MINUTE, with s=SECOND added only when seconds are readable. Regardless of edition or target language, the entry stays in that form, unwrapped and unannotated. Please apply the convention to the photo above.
h=2 m=6
